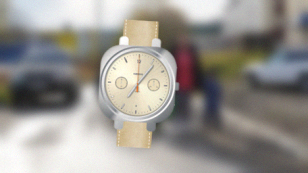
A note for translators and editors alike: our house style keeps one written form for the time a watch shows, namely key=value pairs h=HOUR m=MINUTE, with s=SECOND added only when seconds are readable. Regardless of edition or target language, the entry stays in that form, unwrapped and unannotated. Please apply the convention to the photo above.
h=7 m=6
